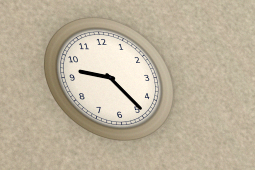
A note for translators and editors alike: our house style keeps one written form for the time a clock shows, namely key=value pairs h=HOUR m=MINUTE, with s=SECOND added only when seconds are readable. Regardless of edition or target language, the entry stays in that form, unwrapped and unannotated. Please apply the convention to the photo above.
h=9 m=24
